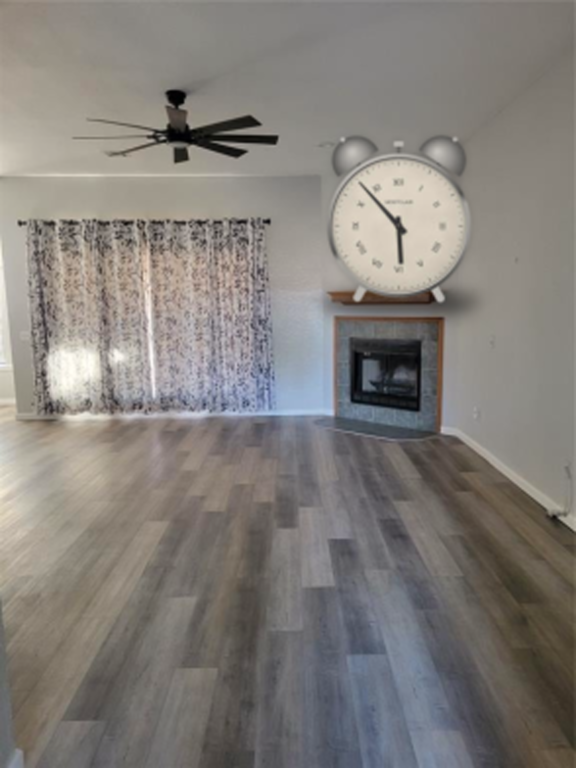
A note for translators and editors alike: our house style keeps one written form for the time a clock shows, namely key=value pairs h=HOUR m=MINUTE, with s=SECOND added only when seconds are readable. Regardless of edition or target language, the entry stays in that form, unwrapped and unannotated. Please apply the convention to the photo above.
h=5 m=53
